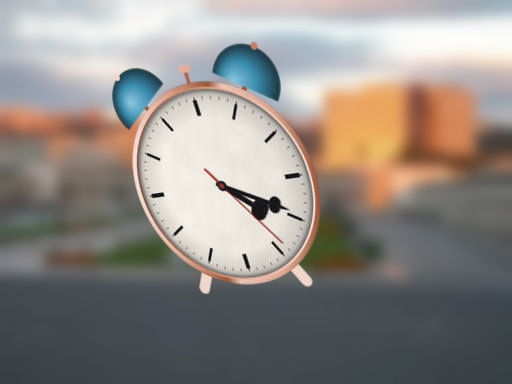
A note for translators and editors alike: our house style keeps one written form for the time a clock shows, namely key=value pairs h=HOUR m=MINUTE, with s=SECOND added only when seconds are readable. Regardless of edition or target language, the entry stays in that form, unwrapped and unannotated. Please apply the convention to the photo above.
h=4 m=19 s=24
